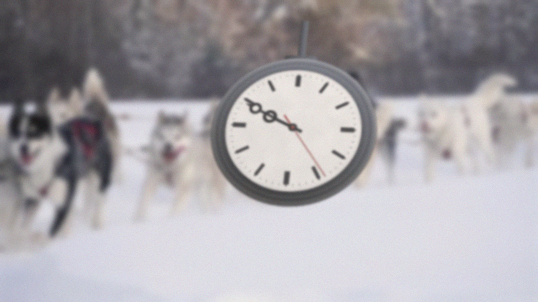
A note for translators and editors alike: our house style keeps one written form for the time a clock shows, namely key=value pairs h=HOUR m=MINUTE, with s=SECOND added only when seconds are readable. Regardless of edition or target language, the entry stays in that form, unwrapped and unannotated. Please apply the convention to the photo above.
h=9 m=49 s=24
